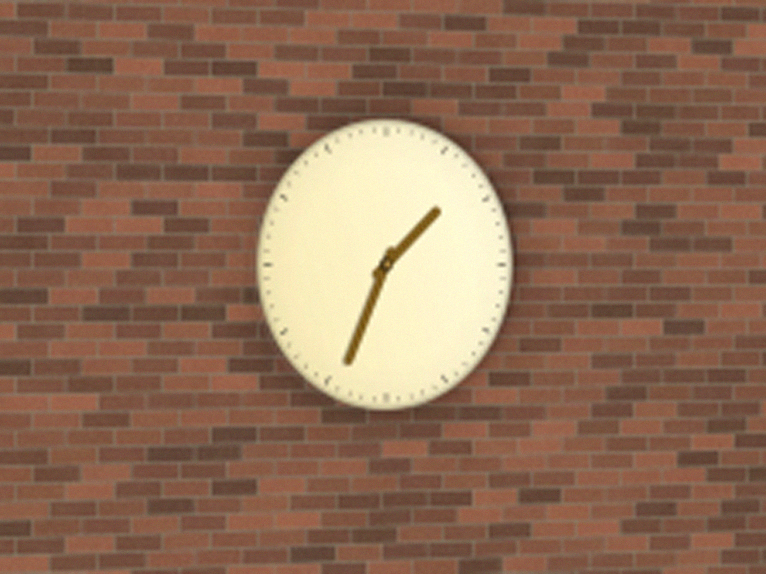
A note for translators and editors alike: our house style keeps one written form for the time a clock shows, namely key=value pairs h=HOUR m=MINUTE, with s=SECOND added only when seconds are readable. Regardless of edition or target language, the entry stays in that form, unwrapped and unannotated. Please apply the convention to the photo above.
h=1 m=34
